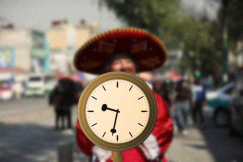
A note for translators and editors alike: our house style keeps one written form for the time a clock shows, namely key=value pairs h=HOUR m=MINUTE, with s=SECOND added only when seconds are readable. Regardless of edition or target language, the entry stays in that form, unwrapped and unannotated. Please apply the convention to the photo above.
h=9 m=32
